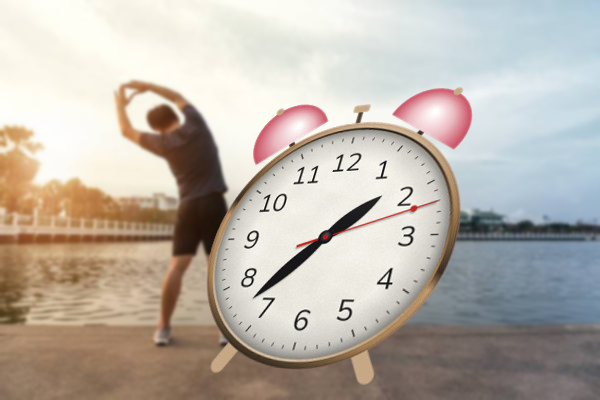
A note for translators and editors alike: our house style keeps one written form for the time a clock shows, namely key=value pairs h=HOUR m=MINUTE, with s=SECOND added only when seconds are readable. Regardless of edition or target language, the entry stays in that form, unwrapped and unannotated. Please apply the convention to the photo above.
h=1 m=37 s=12
